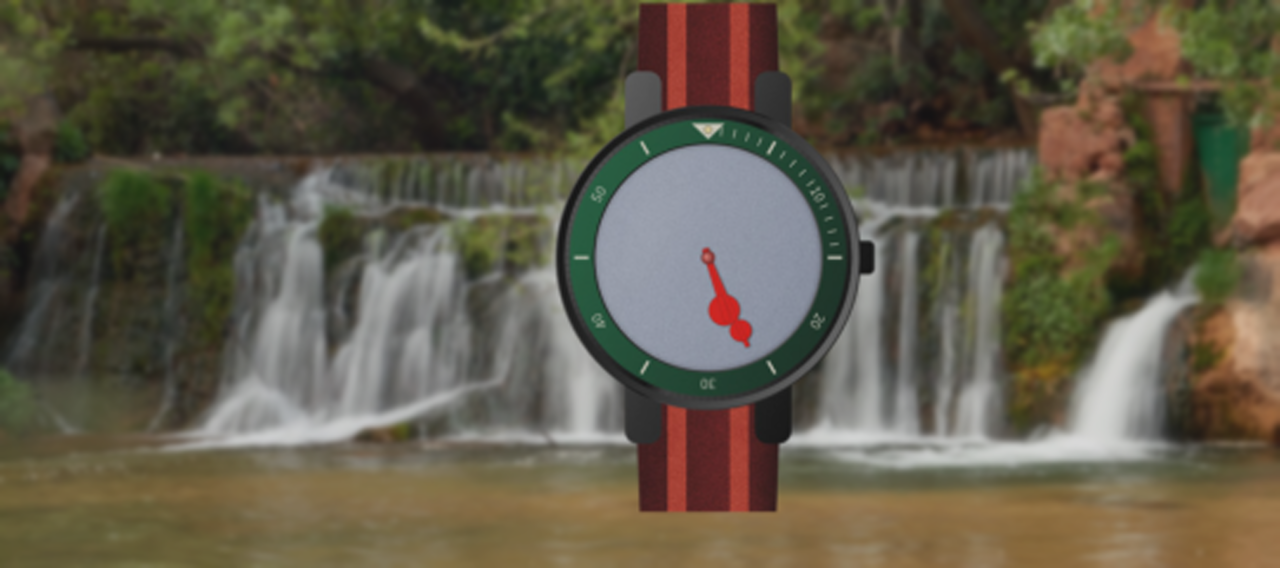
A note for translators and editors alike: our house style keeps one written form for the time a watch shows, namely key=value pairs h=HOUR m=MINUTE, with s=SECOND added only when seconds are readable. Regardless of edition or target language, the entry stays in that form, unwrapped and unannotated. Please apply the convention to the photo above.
h=5 m=26
